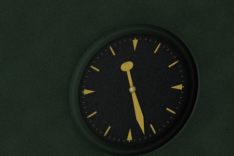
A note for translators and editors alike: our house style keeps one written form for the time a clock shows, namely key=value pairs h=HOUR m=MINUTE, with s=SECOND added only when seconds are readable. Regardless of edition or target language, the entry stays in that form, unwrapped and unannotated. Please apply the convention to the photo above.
h=11 m=27
